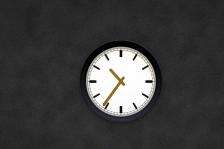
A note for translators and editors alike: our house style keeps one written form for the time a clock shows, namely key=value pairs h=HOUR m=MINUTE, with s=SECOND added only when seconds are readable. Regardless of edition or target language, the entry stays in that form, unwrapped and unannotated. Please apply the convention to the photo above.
h=10 m=36
